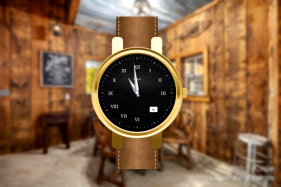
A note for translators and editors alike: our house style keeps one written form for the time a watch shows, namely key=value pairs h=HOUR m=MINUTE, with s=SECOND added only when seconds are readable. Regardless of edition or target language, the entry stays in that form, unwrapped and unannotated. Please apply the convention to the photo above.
h=10 m=59
